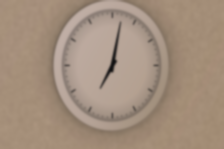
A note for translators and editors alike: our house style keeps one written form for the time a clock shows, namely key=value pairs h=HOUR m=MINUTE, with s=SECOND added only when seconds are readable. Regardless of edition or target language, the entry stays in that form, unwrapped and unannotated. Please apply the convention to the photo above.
h=7 m=2
